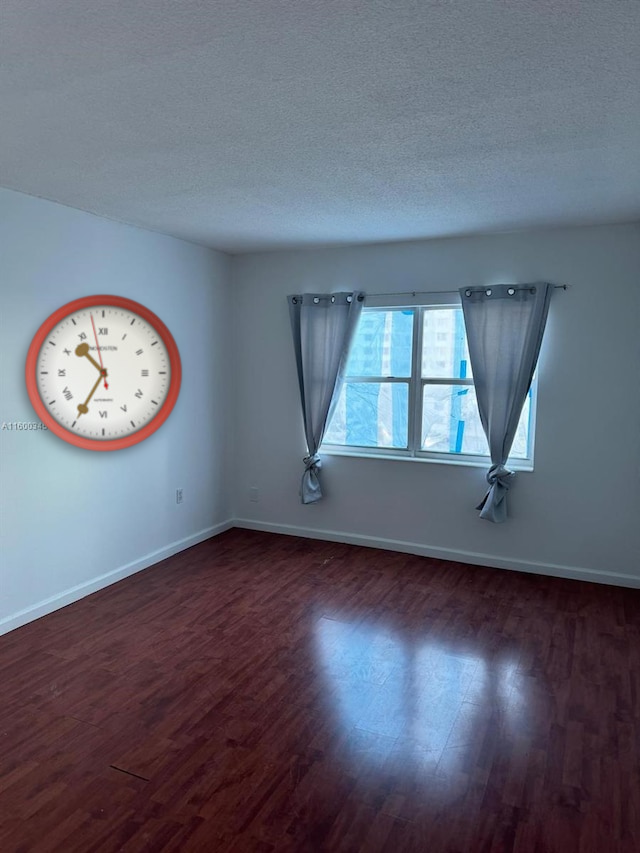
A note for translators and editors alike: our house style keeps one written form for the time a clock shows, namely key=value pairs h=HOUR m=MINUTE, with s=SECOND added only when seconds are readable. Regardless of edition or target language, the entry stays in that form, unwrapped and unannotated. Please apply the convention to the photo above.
h=10 m=34 s=58
